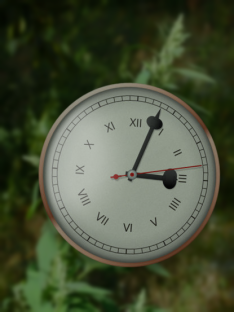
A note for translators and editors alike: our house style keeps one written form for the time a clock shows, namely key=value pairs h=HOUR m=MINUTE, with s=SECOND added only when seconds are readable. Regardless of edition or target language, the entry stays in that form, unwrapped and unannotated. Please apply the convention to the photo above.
h=3 m=3 s=13
